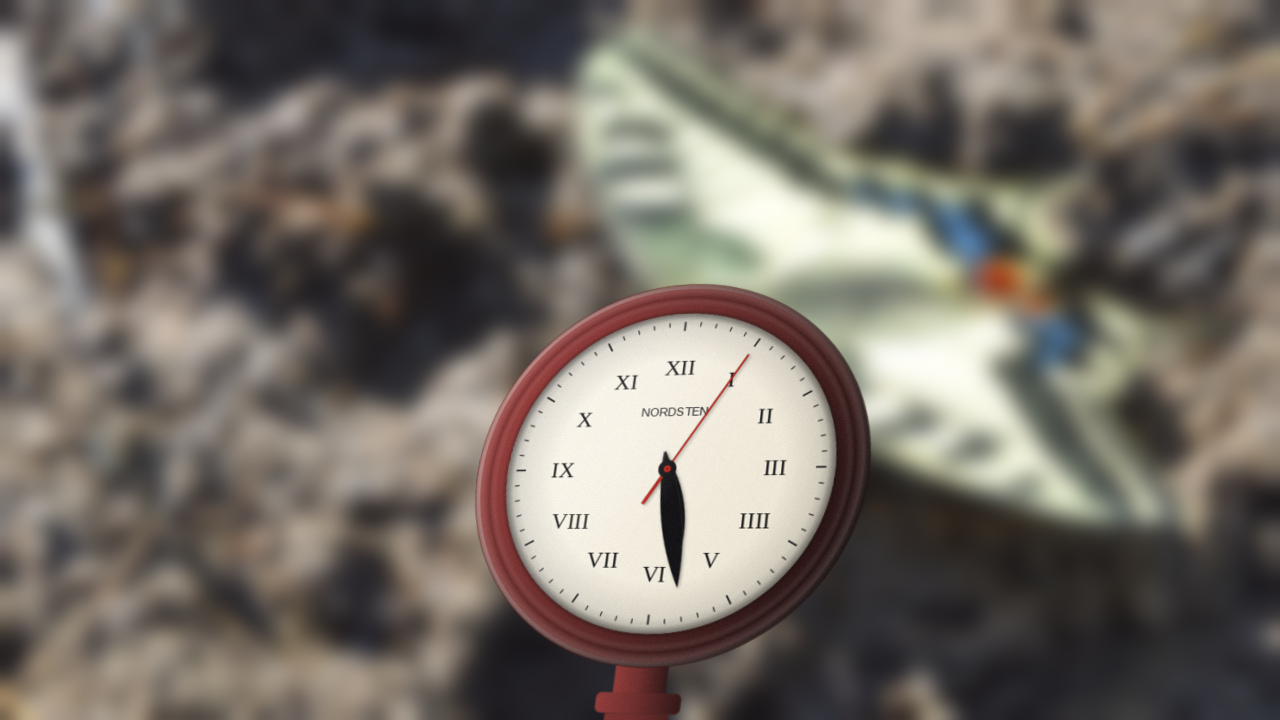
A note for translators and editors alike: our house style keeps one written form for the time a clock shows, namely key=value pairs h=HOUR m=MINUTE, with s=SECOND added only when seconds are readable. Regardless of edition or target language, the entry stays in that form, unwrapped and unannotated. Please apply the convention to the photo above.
h=5 m=28 s=5
